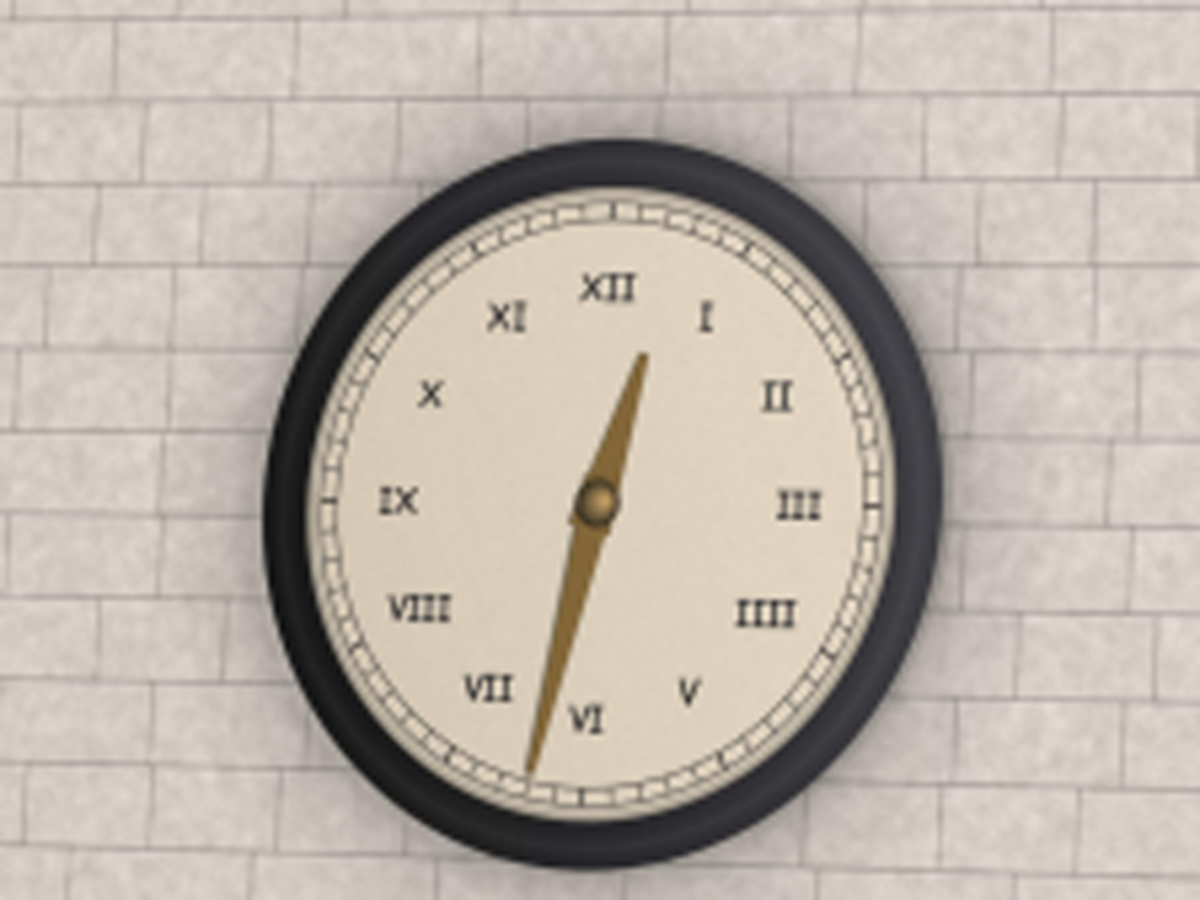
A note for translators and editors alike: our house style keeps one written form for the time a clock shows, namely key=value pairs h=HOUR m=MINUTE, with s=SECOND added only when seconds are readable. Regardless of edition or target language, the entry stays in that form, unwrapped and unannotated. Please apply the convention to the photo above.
h=12 m=32
